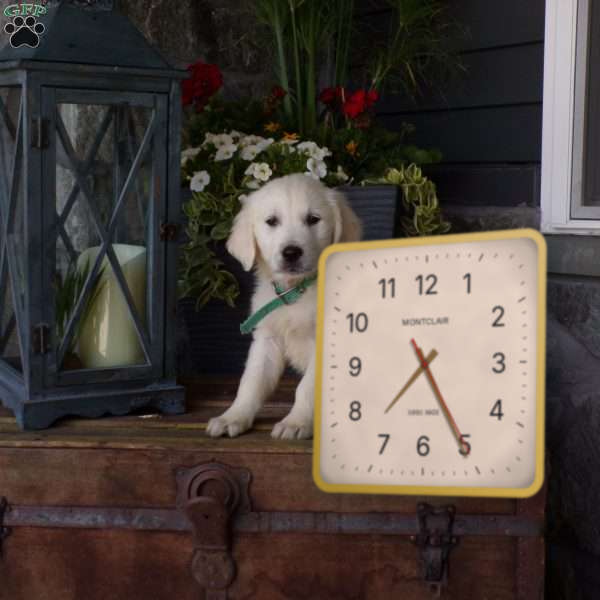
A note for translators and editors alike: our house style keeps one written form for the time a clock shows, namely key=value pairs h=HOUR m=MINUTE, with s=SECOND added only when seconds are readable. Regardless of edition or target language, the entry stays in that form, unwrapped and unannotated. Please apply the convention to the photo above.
h=7 m=25 s=25
